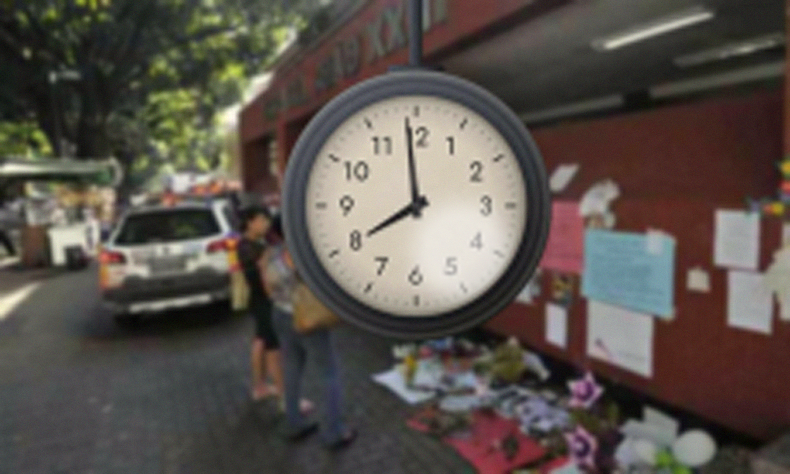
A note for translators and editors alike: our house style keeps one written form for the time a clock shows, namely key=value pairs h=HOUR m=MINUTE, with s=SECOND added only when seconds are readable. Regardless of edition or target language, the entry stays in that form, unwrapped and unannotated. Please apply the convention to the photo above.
h=7 m=59
